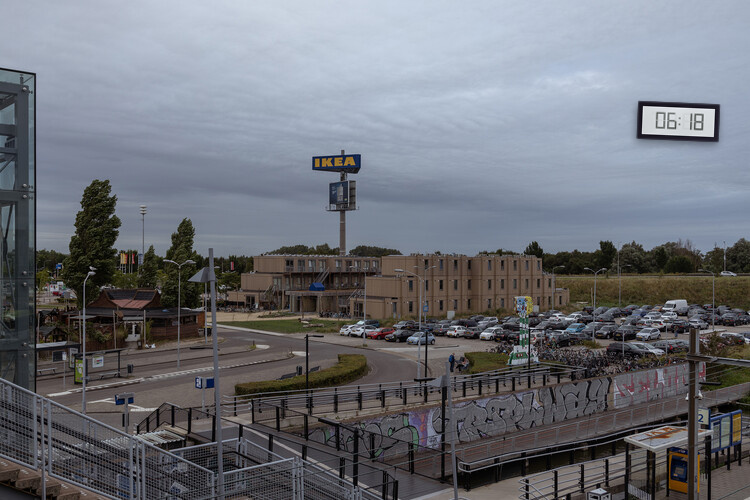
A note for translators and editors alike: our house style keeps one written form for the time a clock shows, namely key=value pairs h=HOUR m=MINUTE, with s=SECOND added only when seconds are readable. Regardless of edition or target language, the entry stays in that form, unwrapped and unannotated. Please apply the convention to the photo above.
h=6 m=18
